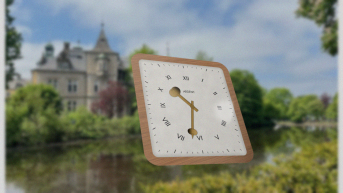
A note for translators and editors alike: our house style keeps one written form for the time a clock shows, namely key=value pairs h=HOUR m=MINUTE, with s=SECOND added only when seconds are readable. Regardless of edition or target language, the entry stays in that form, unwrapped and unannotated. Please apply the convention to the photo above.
h=10 m=32
